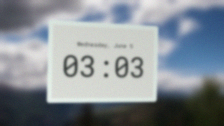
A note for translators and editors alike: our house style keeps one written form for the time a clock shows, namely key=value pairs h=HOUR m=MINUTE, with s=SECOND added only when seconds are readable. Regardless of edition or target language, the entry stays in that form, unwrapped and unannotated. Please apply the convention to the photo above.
h=3 m=3
